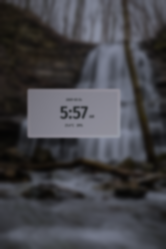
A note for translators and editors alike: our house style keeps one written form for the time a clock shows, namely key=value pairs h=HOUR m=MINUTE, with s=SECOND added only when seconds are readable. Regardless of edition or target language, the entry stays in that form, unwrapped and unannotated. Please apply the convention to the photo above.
h=5 m=57
